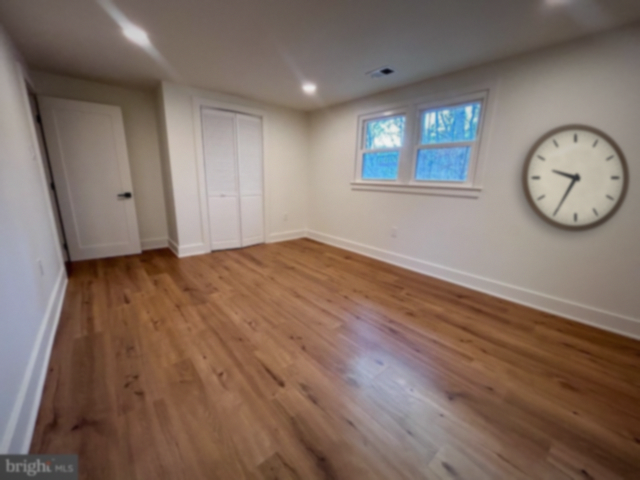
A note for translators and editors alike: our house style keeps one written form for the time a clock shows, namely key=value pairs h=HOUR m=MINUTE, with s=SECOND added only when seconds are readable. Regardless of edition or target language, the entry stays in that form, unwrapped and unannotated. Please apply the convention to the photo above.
h=9 m=35
